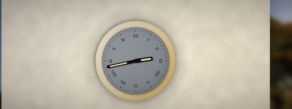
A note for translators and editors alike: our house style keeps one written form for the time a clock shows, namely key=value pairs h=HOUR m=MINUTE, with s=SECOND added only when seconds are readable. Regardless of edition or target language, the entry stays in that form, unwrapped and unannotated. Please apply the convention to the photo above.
h=2 m=43
